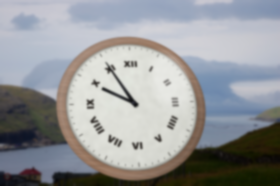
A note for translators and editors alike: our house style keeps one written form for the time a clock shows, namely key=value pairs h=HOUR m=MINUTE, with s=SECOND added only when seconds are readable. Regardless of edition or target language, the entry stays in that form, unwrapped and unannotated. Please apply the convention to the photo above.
h=9 m=55
